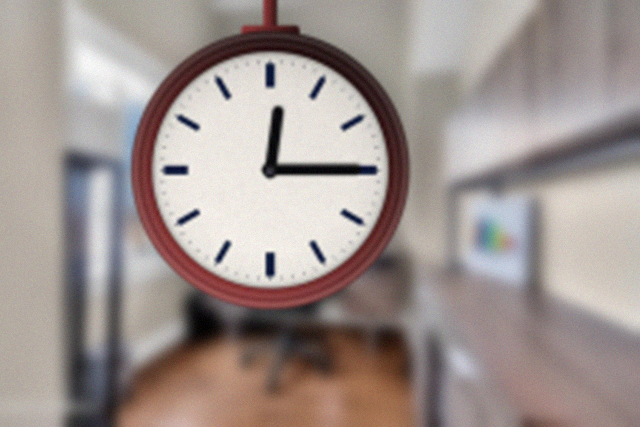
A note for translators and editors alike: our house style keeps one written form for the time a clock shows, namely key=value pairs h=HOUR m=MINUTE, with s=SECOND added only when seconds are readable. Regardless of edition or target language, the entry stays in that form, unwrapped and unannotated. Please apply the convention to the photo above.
h=12 m=15
